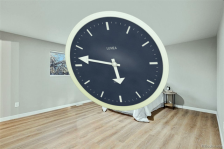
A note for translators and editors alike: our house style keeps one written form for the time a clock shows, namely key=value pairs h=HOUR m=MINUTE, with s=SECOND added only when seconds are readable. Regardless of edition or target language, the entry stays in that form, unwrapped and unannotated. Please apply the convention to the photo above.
h=5 m=47
